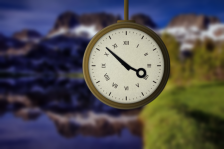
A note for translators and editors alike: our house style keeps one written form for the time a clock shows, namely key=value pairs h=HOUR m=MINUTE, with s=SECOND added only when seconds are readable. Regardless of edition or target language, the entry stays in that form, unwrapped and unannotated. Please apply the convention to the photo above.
h=3 m=52
